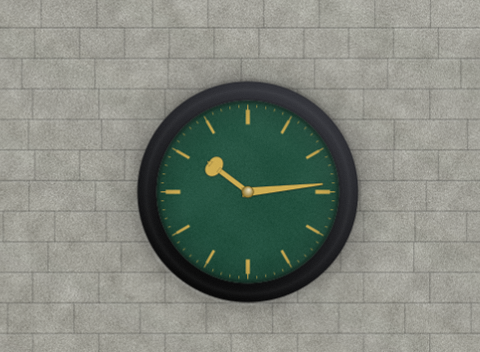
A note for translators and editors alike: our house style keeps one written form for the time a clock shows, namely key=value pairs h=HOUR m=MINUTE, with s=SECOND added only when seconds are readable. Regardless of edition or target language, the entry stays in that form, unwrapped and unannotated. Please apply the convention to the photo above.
h=10 m=14
